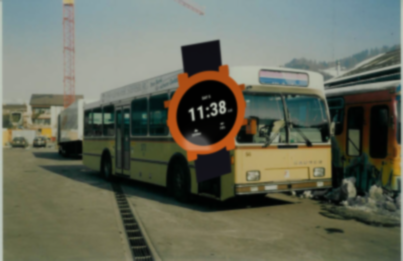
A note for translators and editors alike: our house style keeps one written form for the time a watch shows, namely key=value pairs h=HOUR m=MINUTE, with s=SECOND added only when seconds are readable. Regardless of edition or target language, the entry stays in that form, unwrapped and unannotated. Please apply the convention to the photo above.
h=11 m=38
